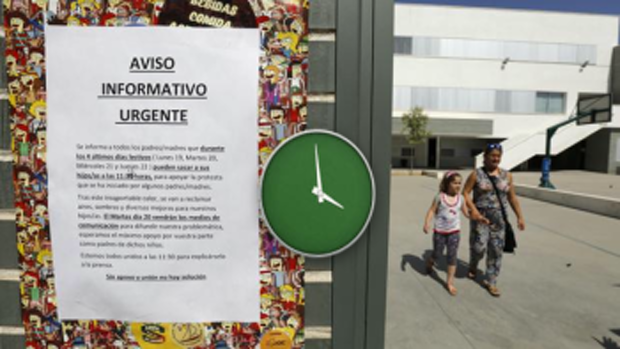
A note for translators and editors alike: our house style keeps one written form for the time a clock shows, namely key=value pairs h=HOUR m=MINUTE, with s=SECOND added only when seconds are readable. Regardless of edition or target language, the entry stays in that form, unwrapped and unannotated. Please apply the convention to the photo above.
h=3 m=59
